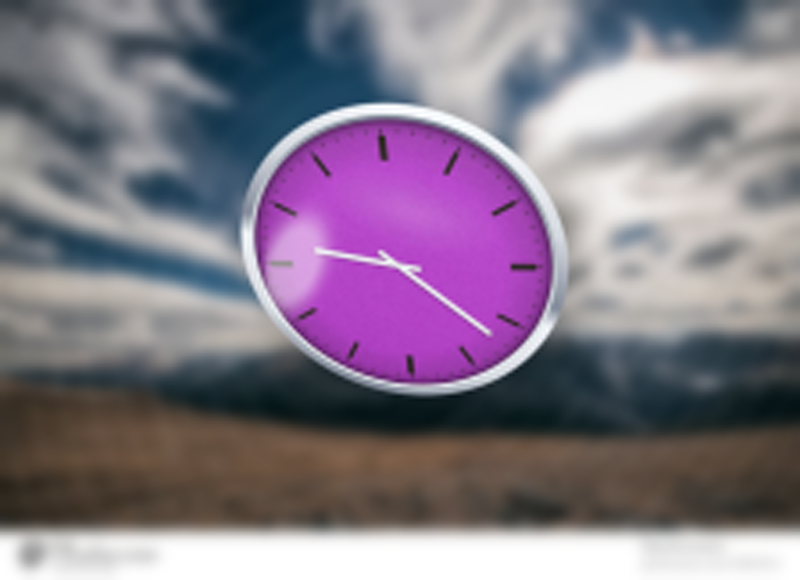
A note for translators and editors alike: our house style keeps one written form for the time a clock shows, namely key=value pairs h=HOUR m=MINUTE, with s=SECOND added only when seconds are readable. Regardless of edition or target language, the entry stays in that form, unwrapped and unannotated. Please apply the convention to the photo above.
h=9 m=22
